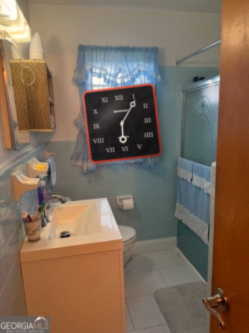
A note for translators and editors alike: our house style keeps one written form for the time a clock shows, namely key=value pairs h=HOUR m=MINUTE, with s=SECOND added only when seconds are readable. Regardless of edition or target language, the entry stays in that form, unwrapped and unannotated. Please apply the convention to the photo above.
h=6 m=6
